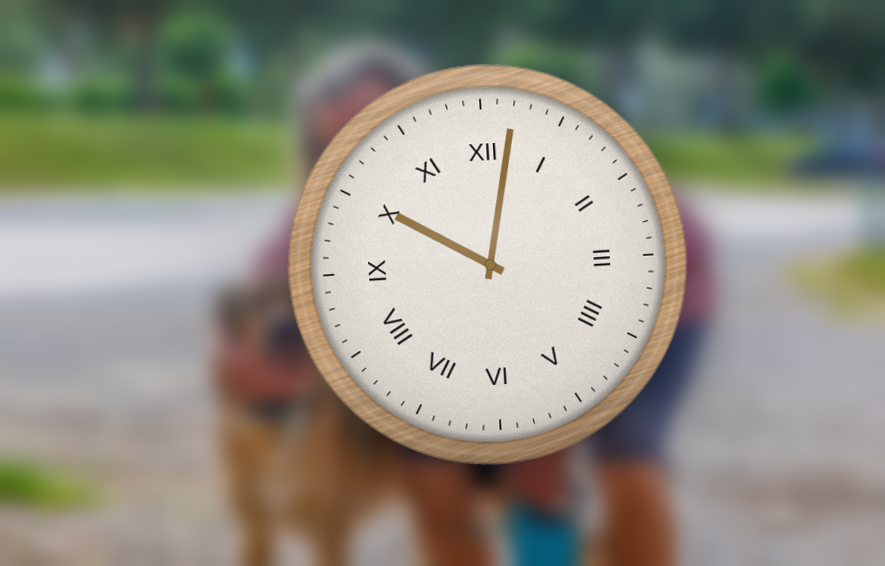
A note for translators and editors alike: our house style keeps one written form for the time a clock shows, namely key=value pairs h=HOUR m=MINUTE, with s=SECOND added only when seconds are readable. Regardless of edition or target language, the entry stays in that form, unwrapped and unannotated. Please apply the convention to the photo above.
h=10 m=2
